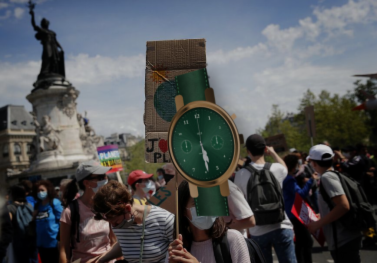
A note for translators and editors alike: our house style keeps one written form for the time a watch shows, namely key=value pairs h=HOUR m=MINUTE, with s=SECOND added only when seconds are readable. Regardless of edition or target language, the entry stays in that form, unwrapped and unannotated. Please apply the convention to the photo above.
h=5 m=29
